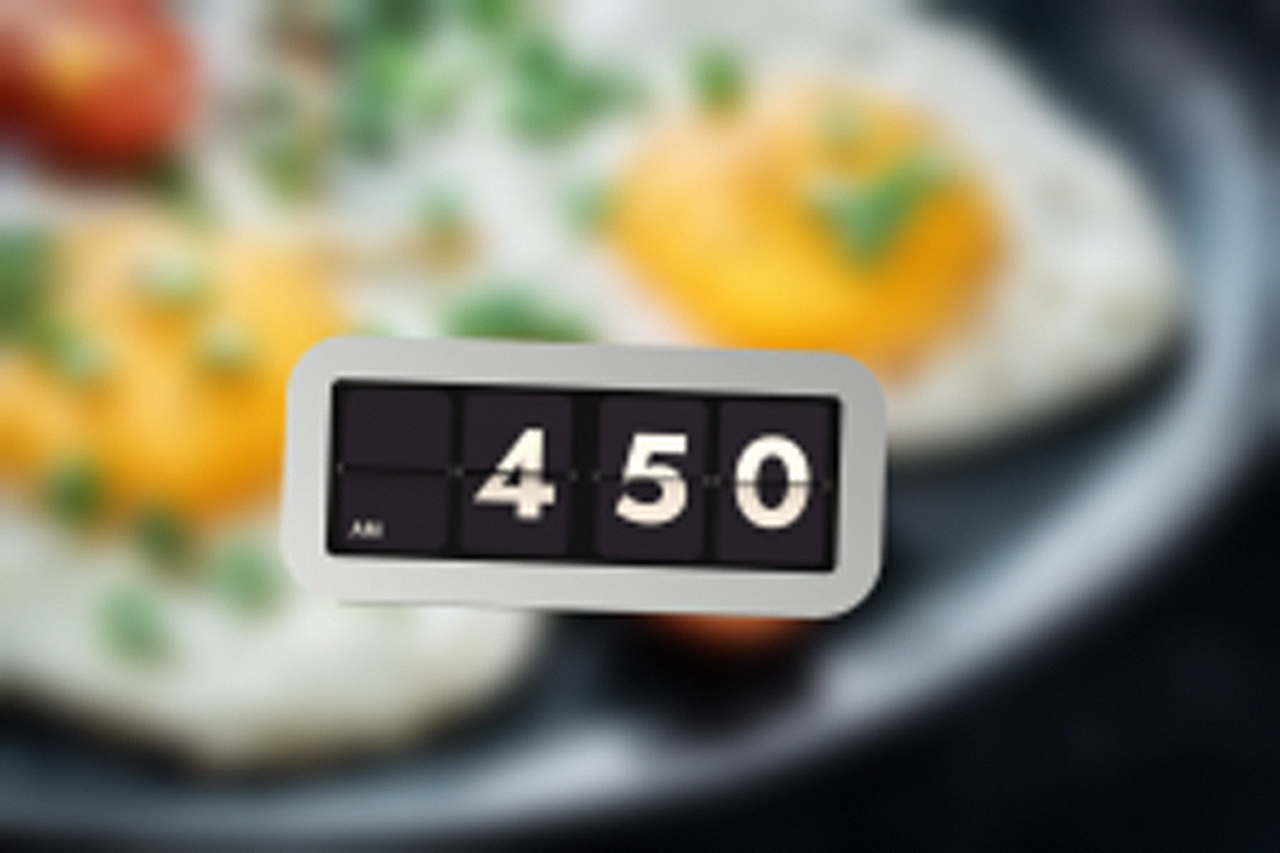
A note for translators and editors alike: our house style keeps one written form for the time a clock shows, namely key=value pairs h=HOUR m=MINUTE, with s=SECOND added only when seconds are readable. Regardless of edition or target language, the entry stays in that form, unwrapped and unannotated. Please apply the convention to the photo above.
h=4 m=50
